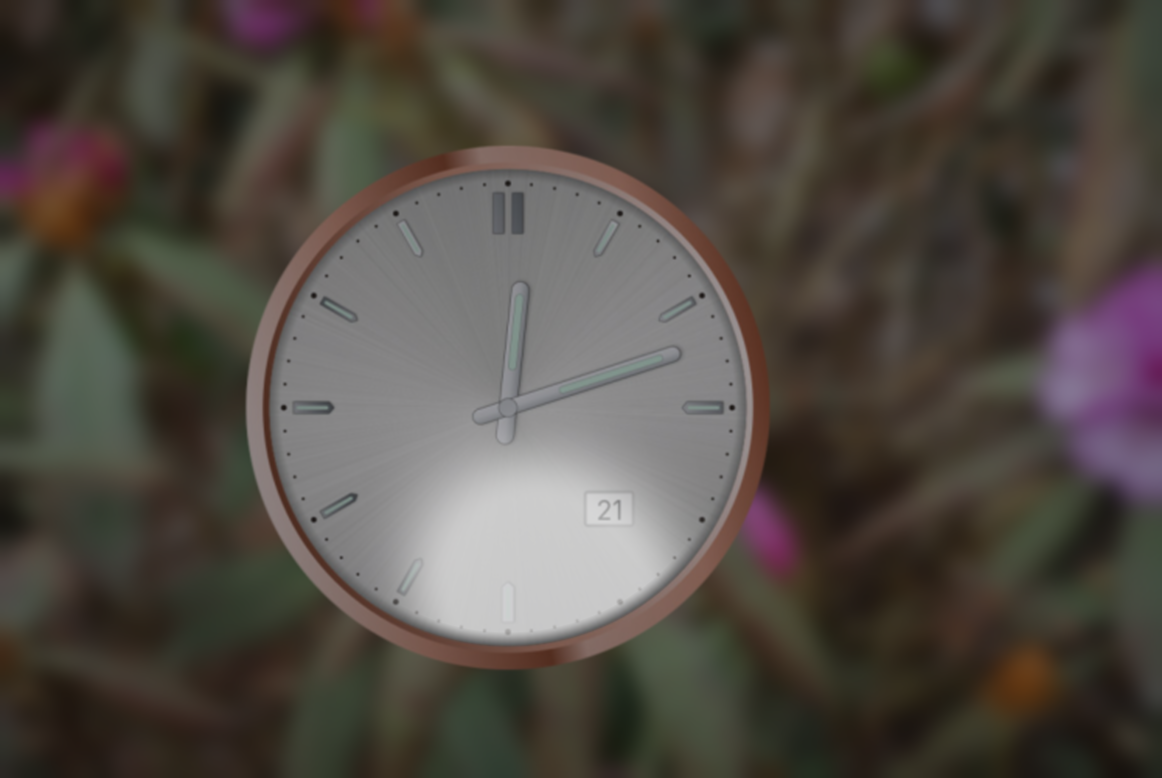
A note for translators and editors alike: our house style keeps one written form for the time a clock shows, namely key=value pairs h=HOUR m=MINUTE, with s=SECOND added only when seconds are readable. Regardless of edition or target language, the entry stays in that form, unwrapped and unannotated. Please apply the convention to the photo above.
h=12 m=12
